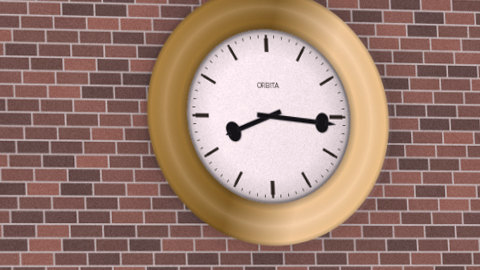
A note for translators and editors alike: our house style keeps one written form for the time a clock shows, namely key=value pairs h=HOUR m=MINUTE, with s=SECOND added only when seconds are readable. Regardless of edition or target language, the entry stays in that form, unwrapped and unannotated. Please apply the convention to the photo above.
h=8 m=16
